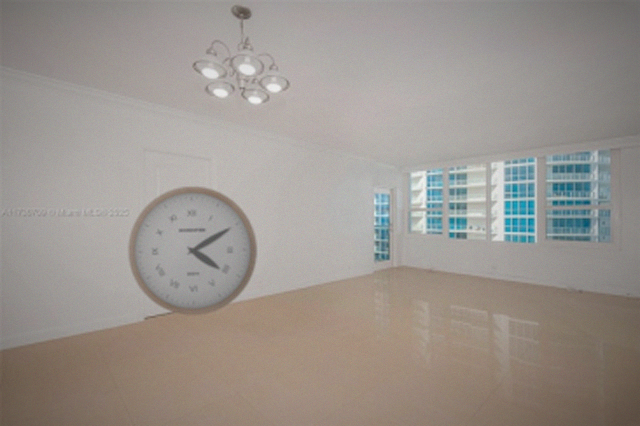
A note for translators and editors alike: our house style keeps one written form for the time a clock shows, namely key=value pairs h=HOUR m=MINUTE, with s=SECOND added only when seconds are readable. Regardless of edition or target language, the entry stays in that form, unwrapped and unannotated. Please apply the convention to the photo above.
h=4 m=10
